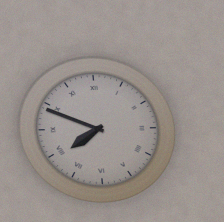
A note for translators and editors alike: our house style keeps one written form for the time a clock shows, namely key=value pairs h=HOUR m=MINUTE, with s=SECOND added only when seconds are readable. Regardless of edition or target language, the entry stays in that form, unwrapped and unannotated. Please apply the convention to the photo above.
h=7 m=49
